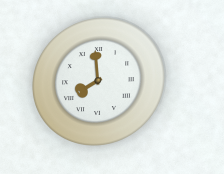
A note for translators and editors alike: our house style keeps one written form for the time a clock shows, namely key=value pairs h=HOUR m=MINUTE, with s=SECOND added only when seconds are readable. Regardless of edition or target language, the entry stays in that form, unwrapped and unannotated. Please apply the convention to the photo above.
h=7 m=59
